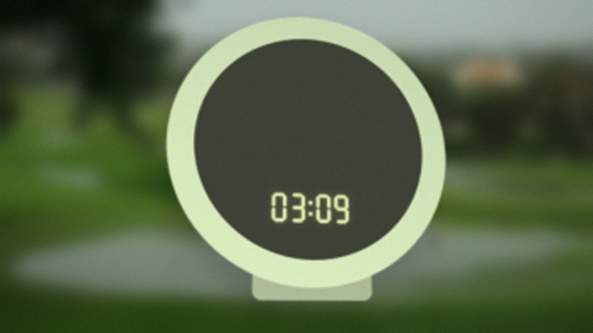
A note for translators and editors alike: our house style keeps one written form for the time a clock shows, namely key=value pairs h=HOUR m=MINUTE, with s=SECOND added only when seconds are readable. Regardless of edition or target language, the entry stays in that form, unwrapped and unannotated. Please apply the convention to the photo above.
h=3 m=9
